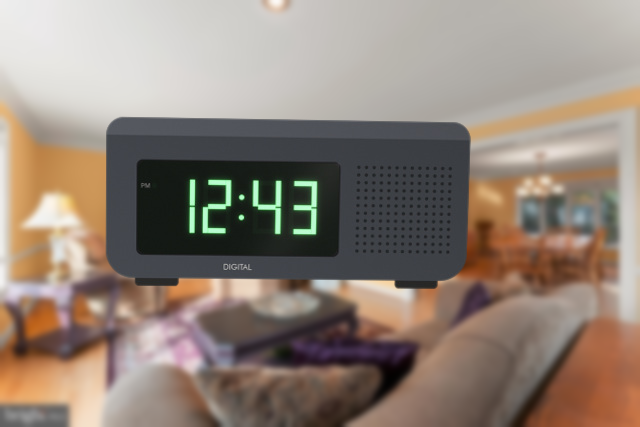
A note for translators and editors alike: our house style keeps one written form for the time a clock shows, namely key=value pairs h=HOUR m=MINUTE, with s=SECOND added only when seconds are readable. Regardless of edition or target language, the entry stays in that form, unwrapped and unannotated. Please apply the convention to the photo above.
h=12 m=43
